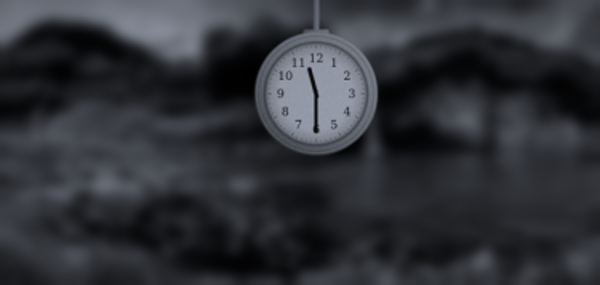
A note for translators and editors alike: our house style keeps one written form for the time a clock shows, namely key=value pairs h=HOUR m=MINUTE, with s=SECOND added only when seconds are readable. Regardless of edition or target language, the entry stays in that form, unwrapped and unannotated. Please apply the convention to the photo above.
h=11 m=30
